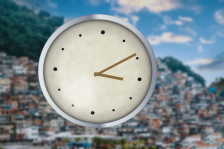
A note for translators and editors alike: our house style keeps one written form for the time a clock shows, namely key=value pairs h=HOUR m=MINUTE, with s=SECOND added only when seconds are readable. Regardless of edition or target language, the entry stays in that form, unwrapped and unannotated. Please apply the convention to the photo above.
h=3 m=9
